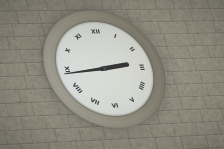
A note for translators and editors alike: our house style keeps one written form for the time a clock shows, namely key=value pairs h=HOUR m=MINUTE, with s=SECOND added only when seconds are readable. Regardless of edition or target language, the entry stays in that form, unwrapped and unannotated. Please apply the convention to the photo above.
h=2 m=44
